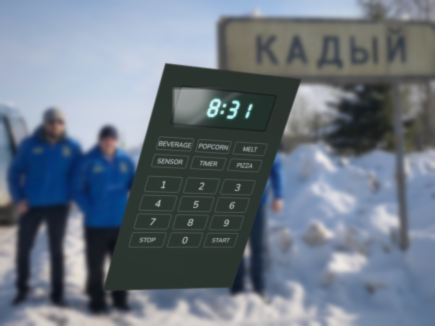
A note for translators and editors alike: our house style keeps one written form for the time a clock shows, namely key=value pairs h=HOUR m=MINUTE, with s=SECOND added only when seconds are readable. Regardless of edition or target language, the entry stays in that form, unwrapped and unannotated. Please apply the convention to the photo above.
h=8 m=31
